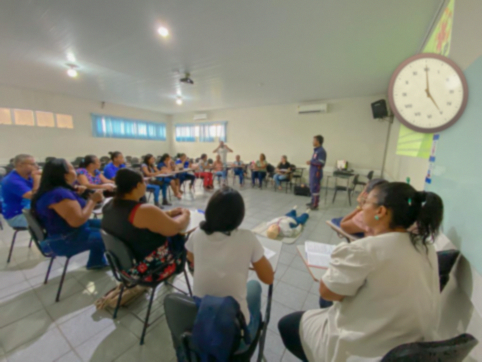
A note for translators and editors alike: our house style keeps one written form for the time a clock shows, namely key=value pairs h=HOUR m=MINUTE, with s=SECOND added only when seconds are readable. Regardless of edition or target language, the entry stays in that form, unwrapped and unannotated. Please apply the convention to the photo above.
h=5 m=0
